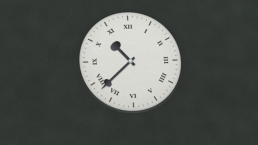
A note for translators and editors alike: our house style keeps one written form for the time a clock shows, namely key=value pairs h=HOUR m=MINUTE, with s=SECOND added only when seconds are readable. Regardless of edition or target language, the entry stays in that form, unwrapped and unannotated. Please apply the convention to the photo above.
h=10 m=38
